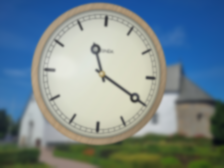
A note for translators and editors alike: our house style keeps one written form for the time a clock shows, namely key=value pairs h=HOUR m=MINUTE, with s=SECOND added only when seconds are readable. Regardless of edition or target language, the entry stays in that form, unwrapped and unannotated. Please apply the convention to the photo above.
h=11 m=20
